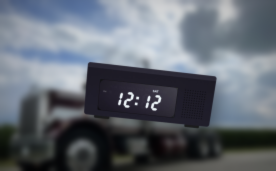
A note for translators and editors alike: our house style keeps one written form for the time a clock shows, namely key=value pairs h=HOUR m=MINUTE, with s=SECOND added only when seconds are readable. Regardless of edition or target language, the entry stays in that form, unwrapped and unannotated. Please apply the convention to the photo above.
h=12 m=12
